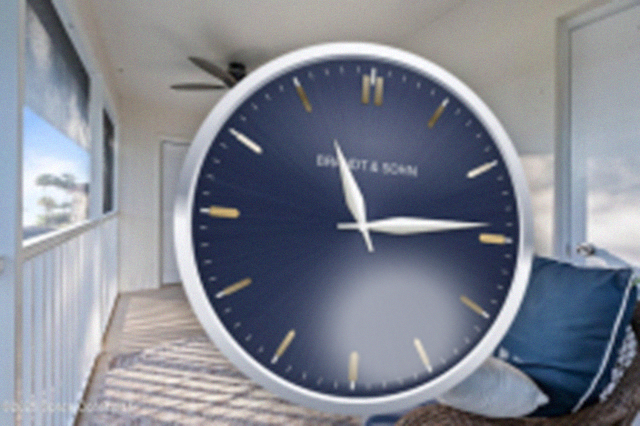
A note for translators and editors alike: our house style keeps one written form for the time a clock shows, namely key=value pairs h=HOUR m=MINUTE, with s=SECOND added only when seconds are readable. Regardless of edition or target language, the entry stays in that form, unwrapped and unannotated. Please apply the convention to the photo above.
h=11 m=14
